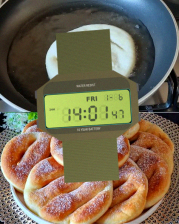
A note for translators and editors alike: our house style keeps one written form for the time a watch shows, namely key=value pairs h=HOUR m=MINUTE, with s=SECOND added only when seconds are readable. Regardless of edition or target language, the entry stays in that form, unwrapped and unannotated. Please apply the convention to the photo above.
h=14 m=1 s=47
